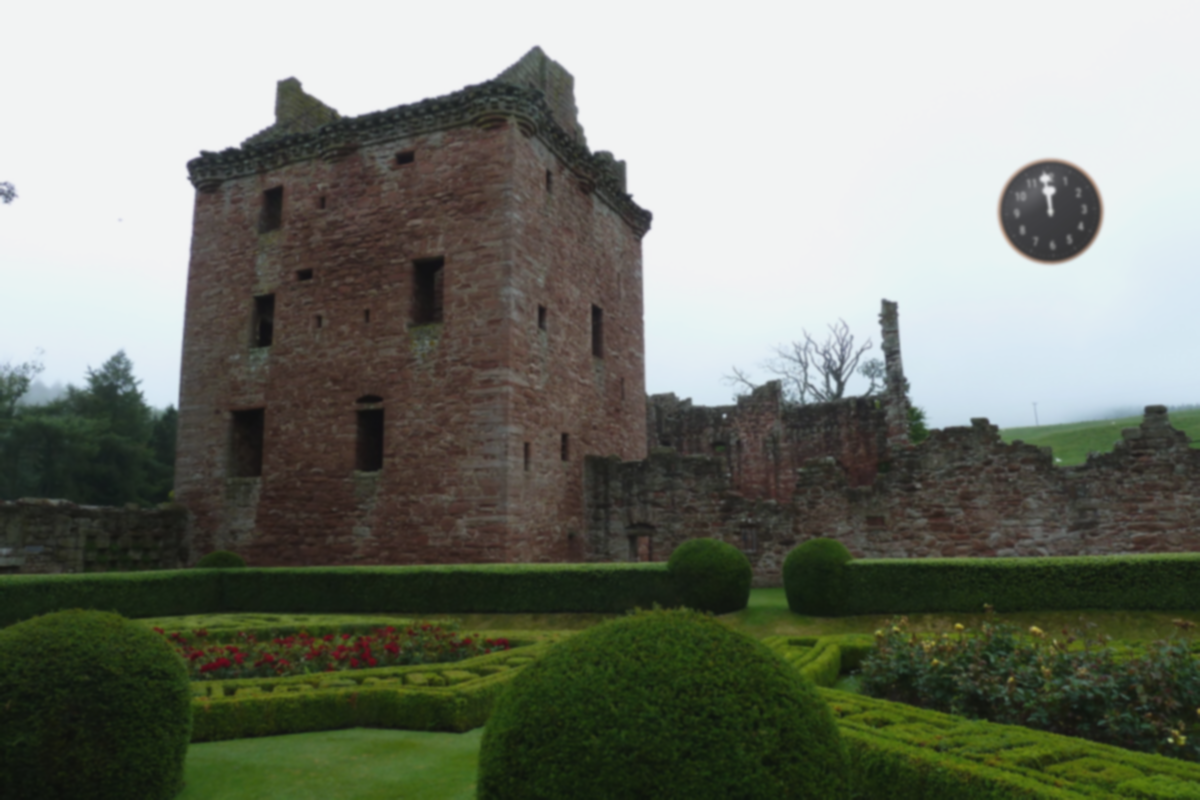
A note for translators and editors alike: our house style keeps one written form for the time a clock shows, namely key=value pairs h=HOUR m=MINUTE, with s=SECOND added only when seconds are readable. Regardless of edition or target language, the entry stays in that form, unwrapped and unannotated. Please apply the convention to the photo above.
h=11 m=59
